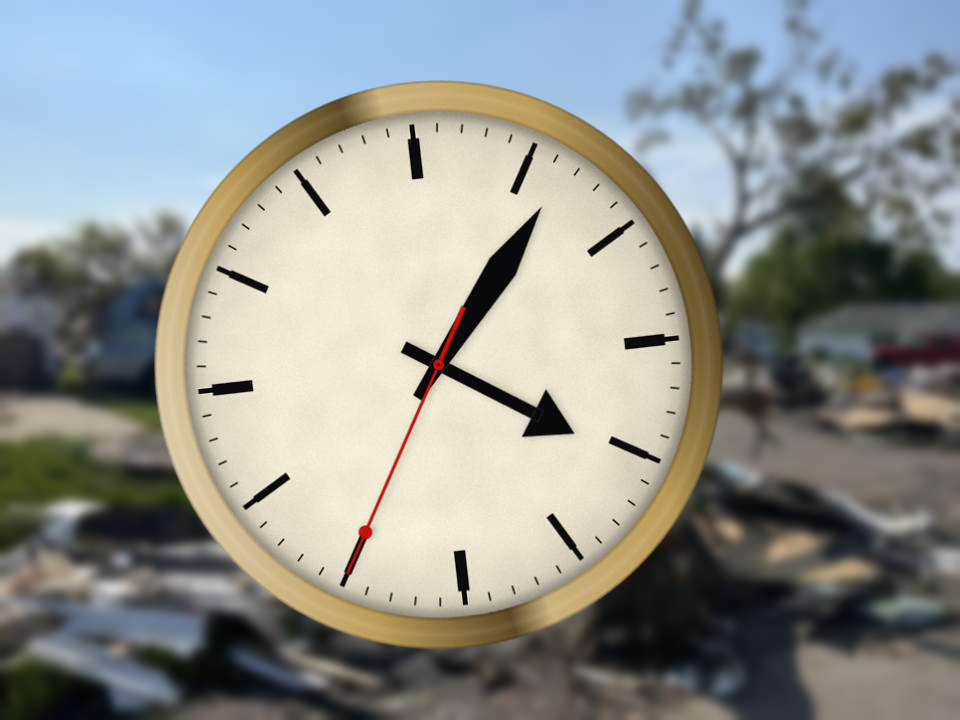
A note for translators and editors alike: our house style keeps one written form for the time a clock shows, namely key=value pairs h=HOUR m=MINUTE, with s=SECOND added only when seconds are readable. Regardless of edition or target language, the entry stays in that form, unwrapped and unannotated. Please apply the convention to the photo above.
h=4 m=6 s=35
